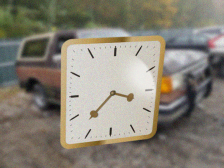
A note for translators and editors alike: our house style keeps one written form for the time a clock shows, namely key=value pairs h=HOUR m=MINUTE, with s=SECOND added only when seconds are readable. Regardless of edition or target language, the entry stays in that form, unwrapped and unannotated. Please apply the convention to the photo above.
h=3 m=37
